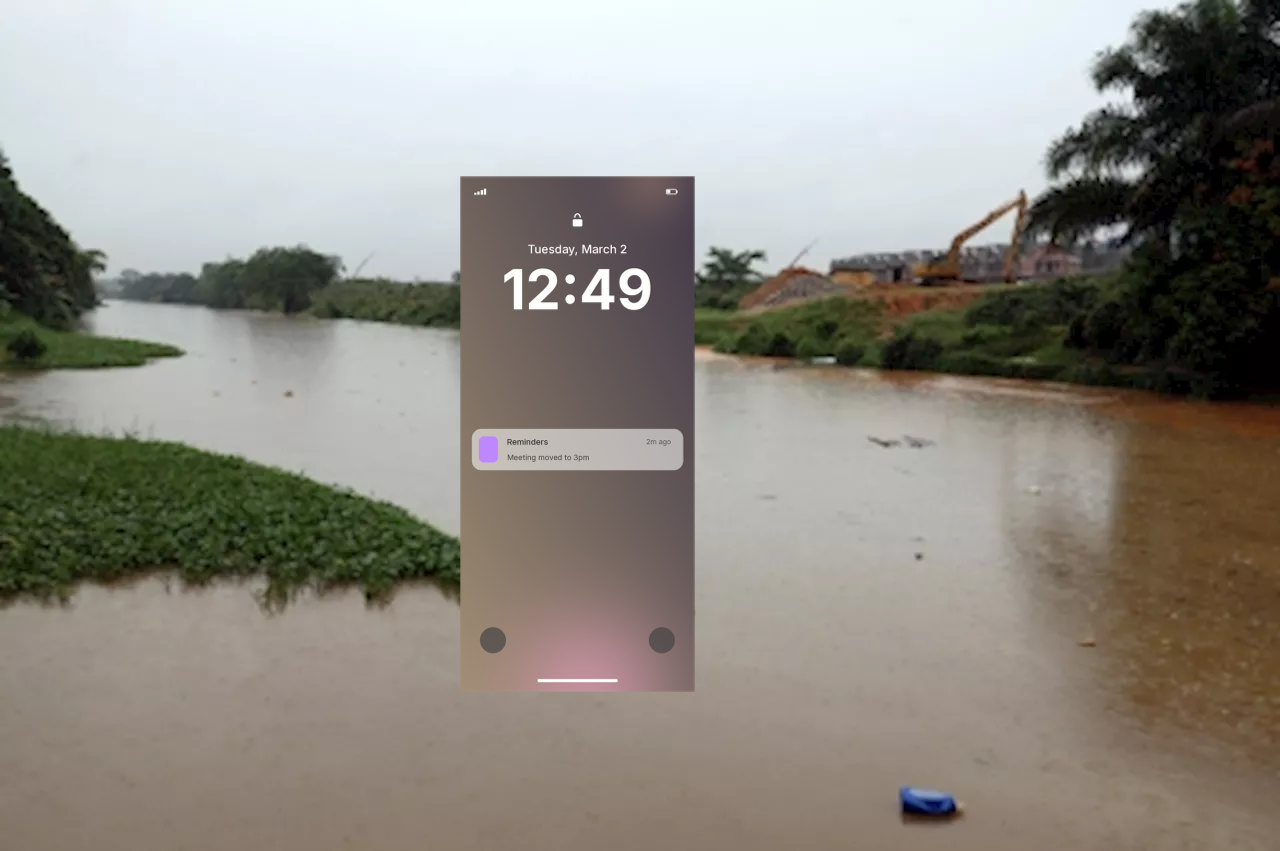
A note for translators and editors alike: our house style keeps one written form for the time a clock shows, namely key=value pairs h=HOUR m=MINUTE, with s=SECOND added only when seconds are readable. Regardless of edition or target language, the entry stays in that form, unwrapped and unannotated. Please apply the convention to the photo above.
h=12 m=49
